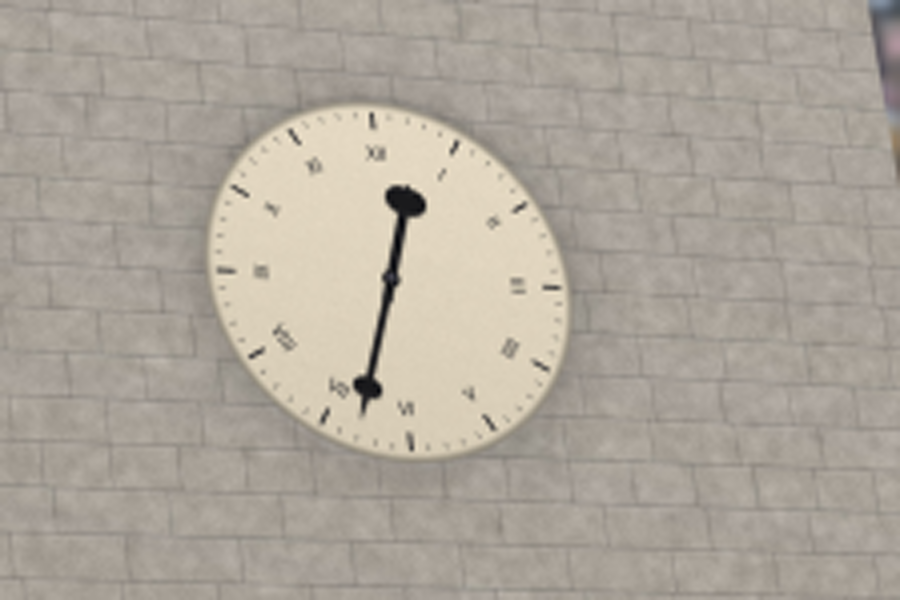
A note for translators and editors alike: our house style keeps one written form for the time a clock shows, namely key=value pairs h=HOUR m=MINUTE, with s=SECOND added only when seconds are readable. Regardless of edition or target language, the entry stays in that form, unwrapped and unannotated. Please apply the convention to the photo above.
h=12 m=33
